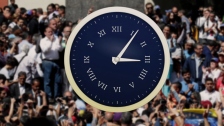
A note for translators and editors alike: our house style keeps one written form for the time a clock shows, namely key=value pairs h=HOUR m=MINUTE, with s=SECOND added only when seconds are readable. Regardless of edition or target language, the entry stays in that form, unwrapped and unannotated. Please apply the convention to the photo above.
h=3 m=6
